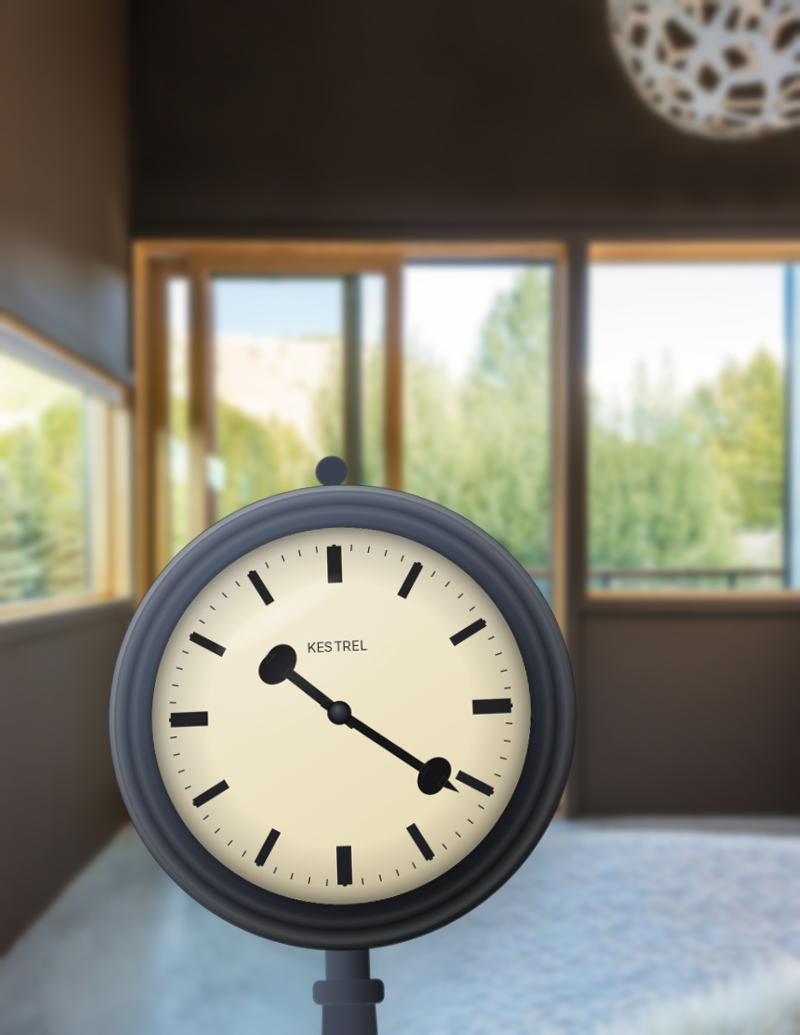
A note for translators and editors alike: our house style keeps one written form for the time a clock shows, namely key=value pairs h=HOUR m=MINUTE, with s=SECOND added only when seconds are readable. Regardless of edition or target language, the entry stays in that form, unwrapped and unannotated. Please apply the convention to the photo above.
h=10 m=21
